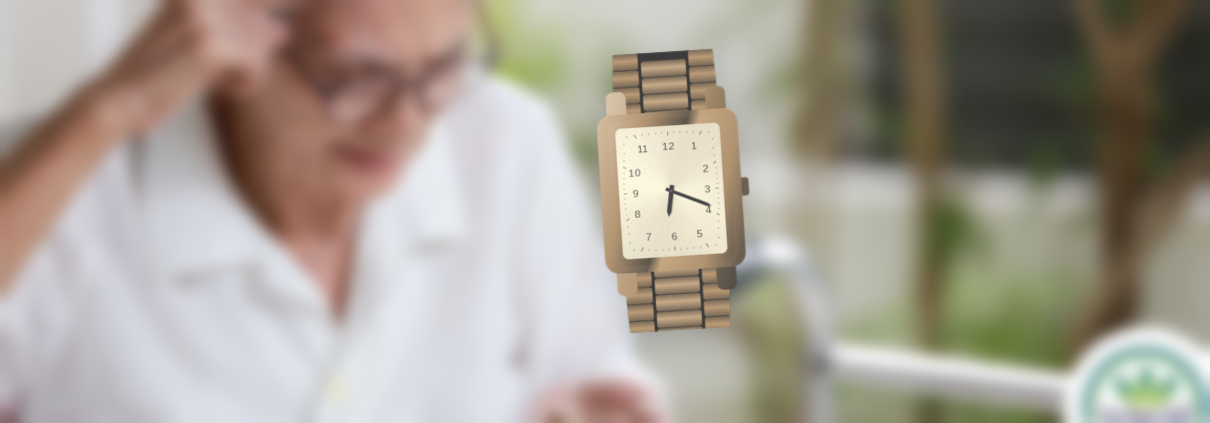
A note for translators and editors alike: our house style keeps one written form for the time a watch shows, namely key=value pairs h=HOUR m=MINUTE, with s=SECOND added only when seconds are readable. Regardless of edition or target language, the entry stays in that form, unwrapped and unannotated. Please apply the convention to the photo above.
h=6 m=19
